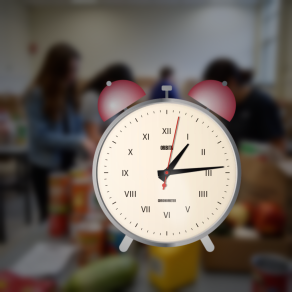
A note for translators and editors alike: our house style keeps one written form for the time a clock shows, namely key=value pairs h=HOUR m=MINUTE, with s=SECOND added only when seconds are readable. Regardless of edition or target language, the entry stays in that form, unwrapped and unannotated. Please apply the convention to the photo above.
h=1 m=14 s=2
